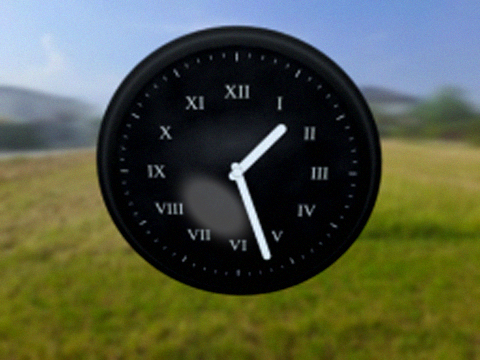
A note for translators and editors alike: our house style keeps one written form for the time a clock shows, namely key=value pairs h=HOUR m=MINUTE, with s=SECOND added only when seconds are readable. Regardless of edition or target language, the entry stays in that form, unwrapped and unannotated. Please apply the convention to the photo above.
h=1 m=27
